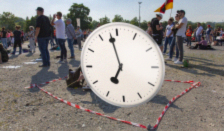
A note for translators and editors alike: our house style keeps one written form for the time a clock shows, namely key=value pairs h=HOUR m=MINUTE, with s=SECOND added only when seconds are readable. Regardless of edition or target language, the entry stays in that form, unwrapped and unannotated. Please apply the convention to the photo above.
h=6 m=58
